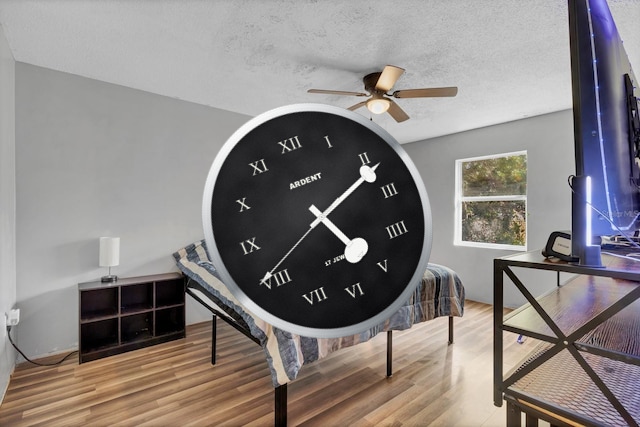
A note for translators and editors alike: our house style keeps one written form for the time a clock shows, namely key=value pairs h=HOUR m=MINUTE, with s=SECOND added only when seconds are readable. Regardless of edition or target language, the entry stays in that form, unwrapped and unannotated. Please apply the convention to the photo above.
h=5 m=11 s=41
